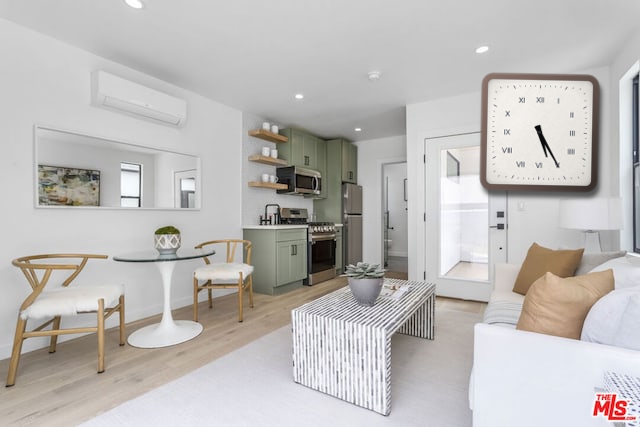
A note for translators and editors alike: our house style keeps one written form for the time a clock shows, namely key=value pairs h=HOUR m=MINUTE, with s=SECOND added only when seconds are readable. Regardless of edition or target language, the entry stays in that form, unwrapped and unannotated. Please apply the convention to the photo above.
h=5 m=25
